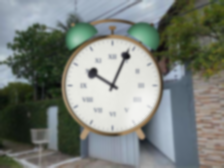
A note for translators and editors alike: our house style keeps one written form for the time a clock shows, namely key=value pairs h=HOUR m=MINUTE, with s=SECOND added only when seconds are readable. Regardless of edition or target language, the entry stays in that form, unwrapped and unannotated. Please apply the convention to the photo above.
h=10 m=4
